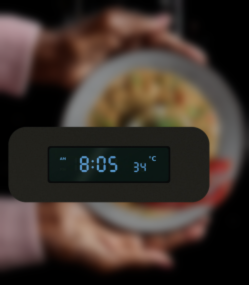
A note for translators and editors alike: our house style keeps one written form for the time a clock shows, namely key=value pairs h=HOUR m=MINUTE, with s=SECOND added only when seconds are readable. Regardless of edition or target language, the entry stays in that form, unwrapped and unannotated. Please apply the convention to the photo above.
h=8 m=5
